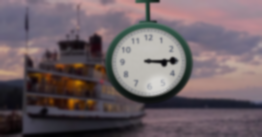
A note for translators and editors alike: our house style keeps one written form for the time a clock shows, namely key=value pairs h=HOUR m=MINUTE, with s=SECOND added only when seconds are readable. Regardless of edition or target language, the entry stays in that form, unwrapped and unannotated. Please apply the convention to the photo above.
h=3 m=15
